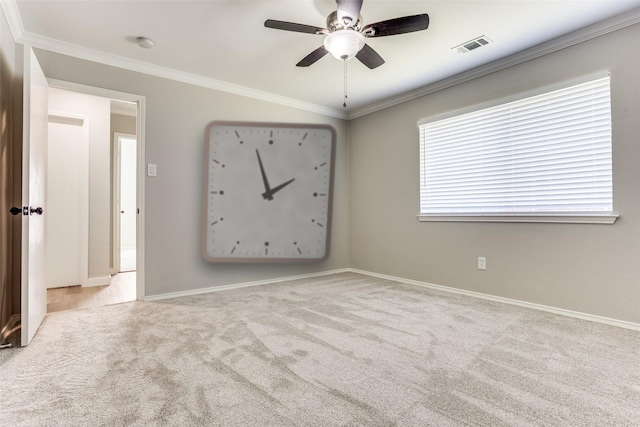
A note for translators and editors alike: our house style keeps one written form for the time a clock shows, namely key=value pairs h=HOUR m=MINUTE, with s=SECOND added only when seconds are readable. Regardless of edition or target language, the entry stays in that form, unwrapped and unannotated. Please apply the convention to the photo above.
h=1 m=57
